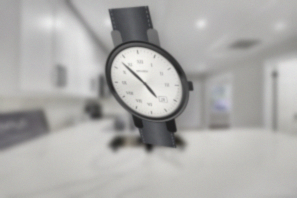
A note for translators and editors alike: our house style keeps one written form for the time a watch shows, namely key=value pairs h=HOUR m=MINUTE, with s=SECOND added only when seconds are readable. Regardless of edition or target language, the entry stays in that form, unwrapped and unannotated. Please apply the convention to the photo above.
h=4 m=53
